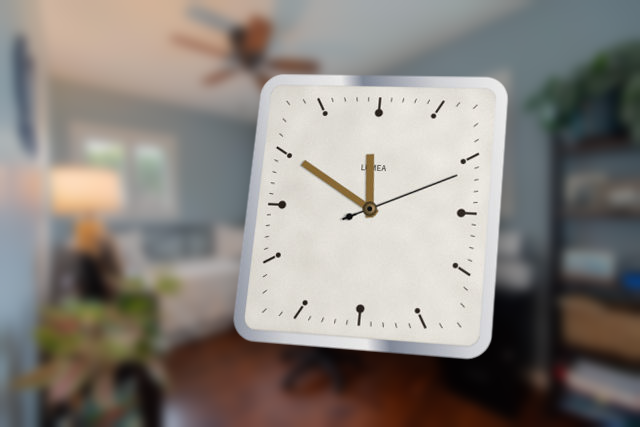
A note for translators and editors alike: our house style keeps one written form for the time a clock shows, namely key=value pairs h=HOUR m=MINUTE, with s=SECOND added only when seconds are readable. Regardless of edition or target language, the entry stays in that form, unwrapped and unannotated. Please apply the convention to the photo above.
h=11 m=50 s=11
